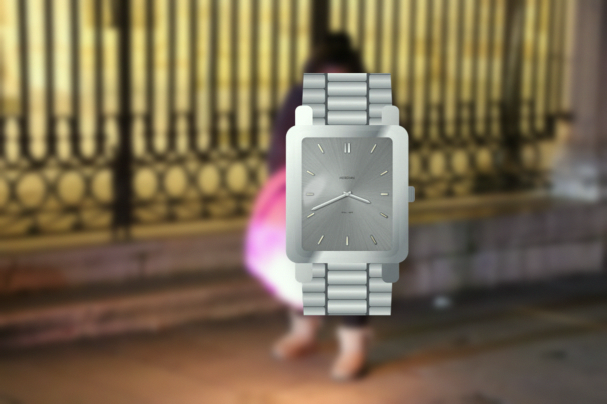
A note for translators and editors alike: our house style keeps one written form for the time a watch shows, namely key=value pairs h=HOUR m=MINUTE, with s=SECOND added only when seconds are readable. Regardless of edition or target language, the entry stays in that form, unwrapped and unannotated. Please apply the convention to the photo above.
h=3 m=41
